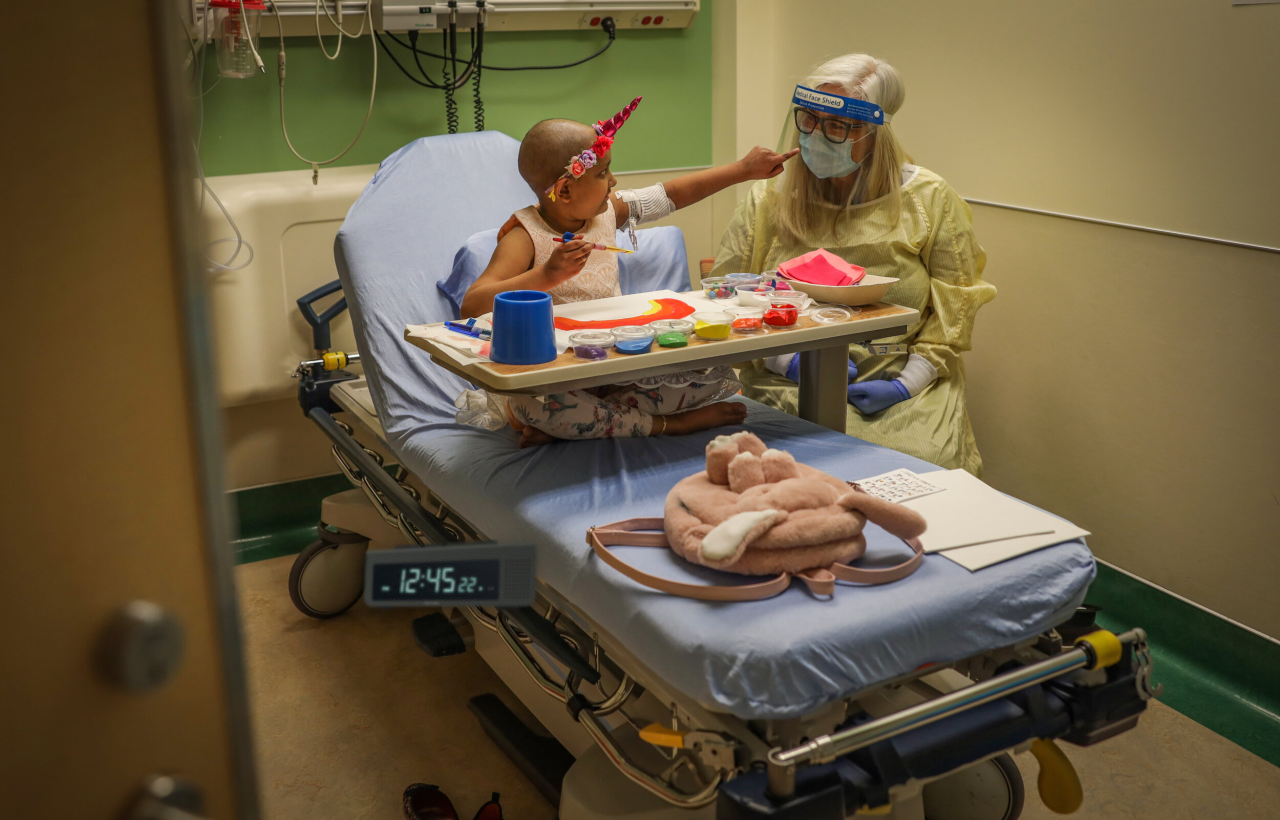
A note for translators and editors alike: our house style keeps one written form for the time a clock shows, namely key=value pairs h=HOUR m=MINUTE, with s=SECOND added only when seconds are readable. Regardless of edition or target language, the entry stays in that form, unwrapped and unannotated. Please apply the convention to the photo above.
h=12 m=45 s=22
